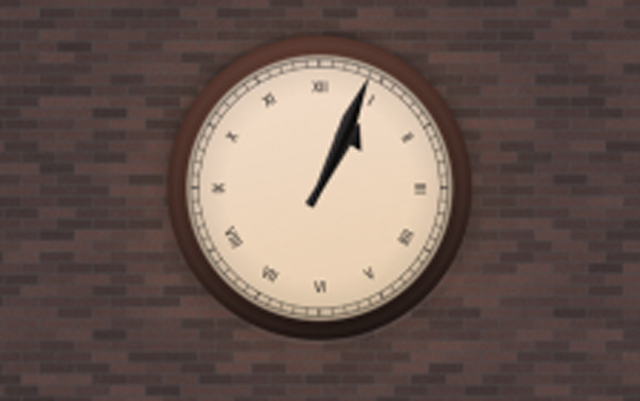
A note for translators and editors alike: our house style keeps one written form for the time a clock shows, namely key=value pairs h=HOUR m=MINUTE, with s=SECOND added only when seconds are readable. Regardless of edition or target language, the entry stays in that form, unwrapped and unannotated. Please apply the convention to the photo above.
h=1 m=4
